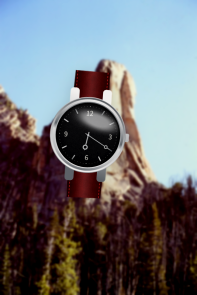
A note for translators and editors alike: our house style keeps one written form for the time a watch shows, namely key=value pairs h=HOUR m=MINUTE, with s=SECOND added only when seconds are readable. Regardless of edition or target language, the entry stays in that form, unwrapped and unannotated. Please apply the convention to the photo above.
h=6 m=20
